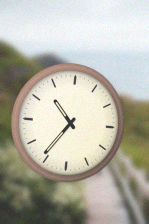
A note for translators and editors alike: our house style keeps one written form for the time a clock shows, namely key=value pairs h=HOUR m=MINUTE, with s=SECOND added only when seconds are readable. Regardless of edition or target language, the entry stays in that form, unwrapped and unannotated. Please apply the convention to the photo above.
h=10 m=36
